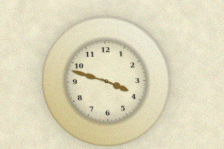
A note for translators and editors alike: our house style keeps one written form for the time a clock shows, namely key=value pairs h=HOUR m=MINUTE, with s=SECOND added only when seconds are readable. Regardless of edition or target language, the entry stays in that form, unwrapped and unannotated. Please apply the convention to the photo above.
h=3 m=48
